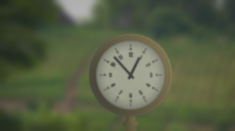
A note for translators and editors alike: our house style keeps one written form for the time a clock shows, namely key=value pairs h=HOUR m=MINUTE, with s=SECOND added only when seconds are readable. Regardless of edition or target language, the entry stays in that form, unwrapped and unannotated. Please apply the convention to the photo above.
h=12 m=53
